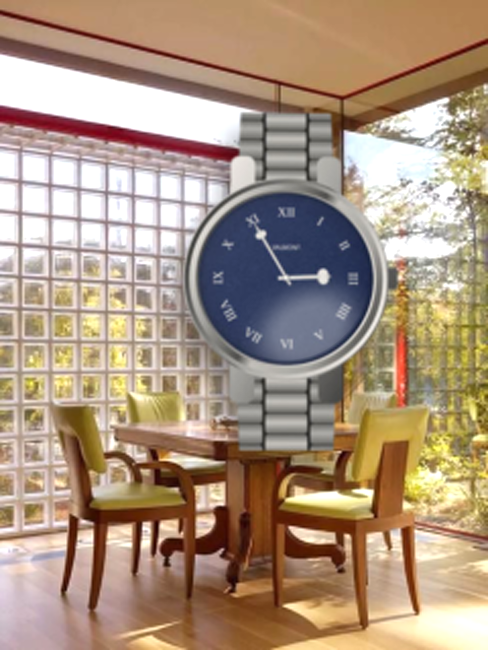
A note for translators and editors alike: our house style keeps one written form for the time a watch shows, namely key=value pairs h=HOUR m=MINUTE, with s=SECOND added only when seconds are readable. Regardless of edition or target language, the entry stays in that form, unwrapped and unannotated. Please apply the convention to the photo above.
h=2 m=55
